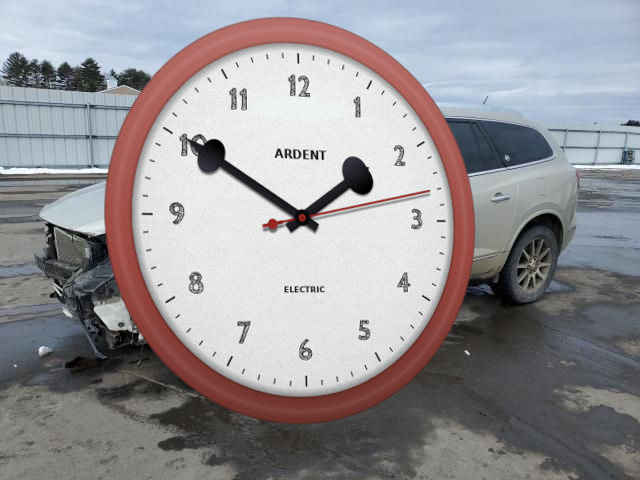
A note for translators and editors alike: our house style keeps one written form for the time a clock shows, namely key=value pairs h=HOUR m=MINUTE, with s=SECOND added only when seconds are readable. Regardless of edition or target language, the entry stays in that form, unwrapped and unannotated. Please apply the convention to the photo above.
h=1 m=50 s=13
